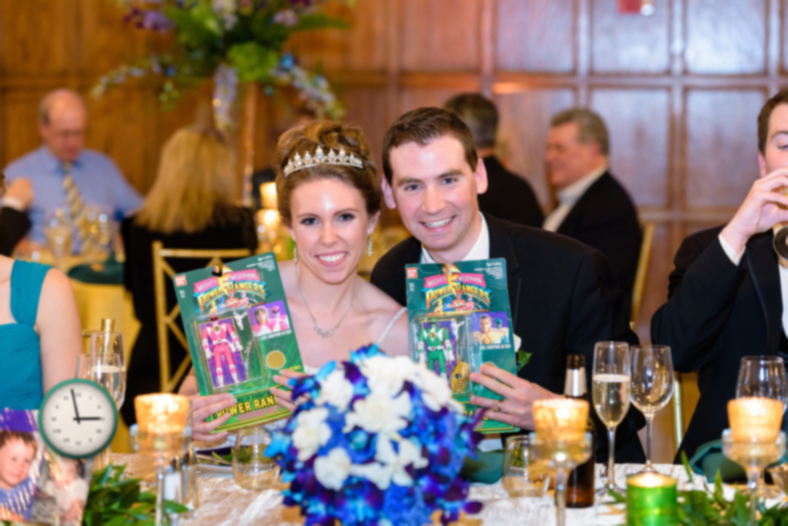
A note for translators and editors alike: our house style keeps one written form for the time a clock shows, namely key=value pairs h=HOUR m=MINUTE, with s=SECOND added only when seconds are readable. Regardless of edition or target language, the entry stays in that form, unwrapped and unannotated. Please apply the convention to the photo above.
h=2 m=58
